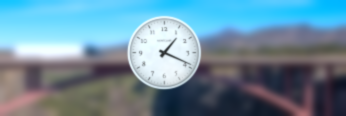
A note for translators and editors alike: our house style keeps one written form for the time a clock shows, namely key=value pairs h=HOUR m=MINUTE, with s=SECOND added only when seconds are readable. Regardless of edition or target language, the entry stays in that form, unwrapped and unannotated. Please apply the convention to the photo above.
h=1 m=19
